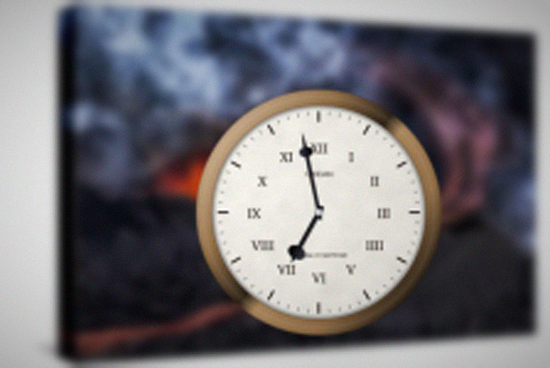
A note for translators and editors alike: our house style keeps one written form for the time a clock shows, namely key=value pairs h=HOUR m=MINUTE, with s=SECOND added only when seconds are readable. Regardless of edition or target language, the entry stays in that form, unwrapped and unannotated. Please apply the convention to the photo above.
h=6 m=58
